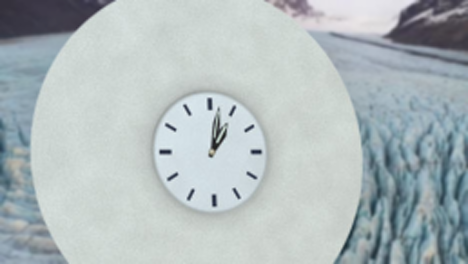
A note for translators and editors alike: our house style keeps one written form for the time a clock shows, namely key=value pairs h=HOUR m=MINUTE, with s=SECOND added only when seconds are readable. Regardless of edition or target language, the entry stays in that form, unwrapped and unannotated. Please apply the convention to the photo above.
h=1 m=2
